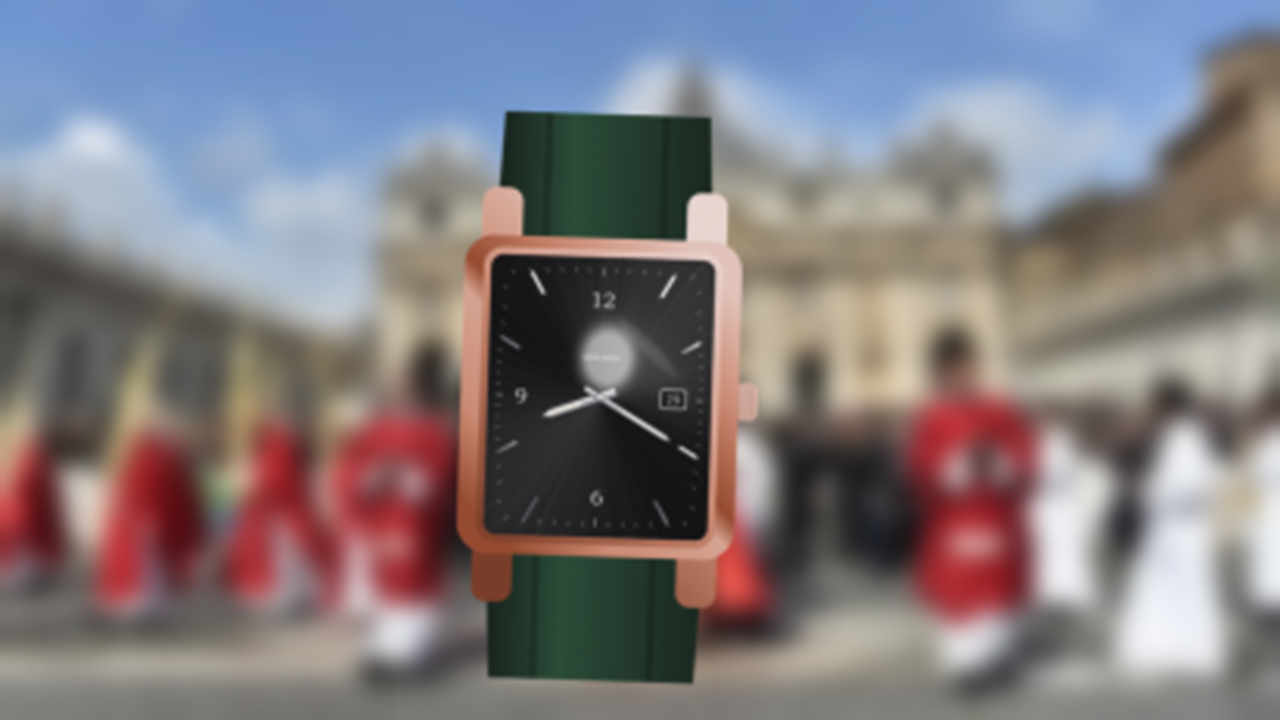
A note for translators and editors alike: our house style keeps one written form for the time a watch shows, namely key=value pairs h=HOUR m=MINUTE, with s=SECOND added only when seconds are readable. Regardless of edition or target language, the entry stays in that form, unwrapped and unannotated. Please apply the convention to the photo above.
h=8 m=20
